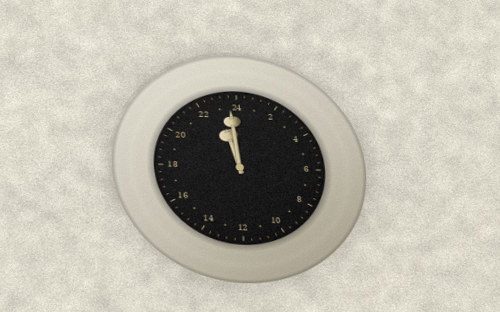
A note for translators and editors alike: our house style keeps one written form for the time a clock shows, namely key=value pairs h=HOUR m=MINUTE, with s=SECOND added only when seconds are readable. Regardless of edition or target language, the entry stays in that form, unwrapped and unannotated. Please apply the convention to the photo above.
h=22 m=59
